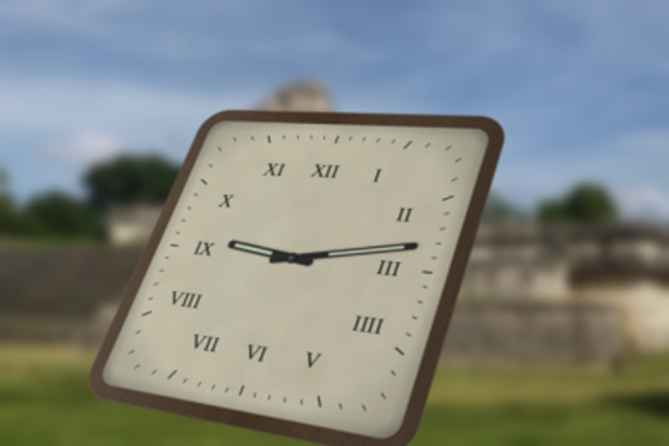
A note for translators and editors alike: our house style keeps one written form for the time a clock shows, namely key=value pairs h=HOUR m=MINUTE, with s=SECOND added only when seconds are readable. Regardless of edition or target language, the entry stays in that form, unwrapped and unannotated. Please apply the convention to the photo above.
h=9 m=13
